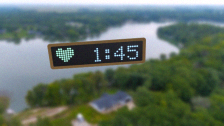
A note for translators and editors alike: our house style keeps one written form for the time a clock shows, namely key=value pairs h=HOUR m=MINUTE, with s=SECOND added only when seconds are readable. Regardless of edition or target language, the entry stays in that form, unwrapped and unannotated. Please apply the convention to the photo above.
h=1 m=45
